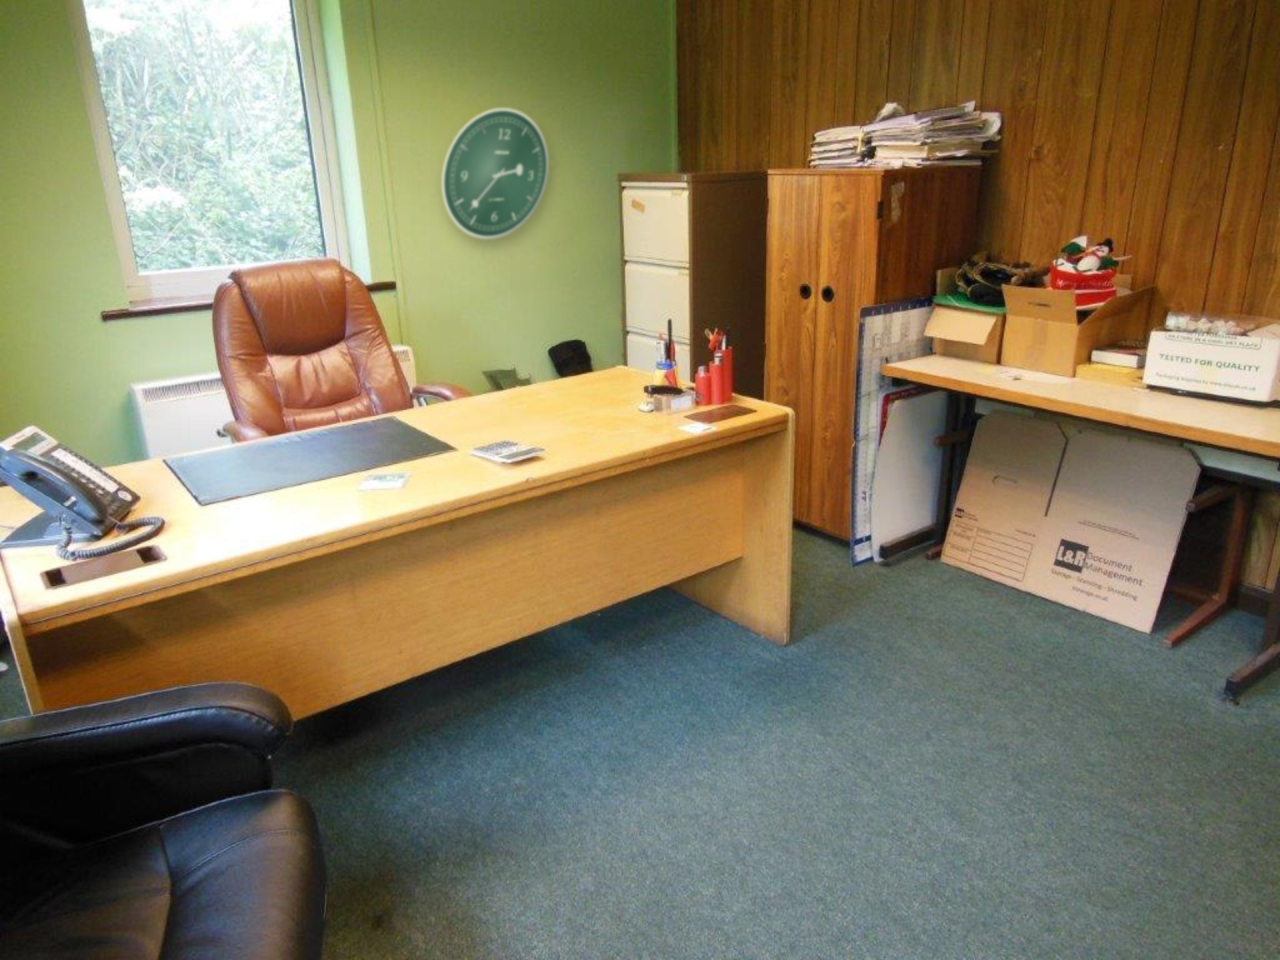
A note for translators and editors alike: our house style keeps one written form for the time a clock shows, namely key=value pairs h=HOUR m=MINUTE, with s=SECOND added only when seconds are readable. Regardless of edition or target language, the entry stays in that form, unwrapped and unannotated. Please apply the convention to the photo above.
h=2 m=37
